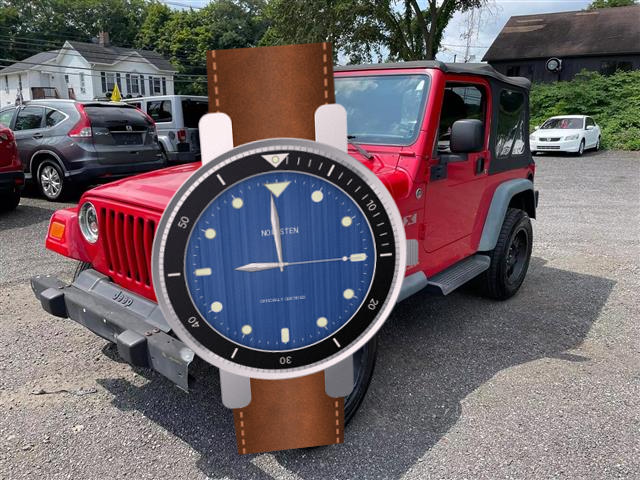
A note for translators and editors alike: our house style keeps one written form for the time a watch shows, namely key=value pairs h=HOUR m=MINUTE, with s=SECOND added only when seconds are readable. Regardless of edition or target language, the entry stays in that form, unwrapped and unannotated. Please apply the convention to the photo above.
h=8 m=59 s=15
